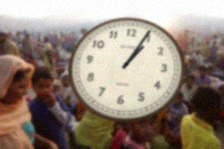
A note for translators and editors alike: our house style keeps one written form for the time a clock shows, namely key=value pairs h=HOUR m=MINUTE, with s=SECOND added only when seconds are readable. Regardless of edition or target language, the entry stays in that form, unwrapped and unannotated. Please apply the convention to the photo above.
h=1 m=4
